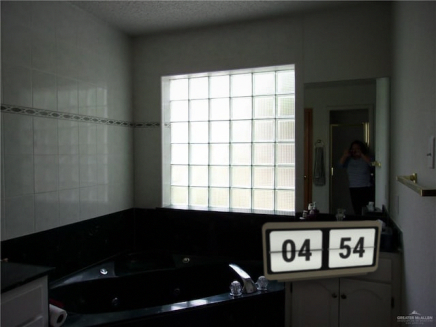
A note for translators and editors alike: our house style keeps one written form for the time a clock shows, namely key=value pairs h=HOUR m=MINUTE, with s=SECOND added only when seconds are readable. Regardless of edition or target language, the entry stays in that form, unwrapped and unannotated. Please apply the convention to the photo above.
h=4 m=54
